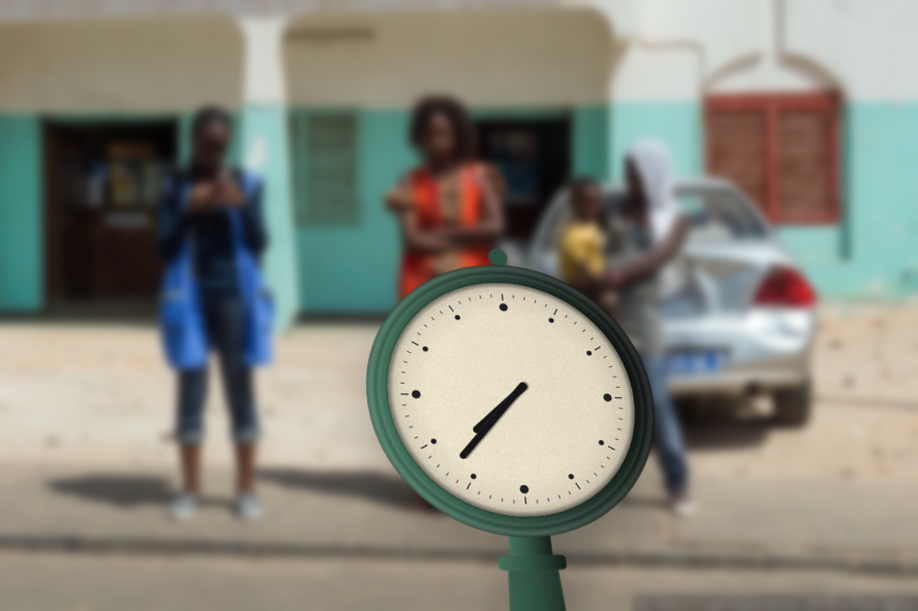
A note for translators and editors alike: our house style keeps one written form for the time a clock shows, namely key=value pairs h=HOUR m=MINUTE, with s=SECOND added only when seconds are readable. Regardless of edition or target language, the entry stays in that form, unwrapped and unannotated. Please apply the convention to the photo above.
h=7 m=37
